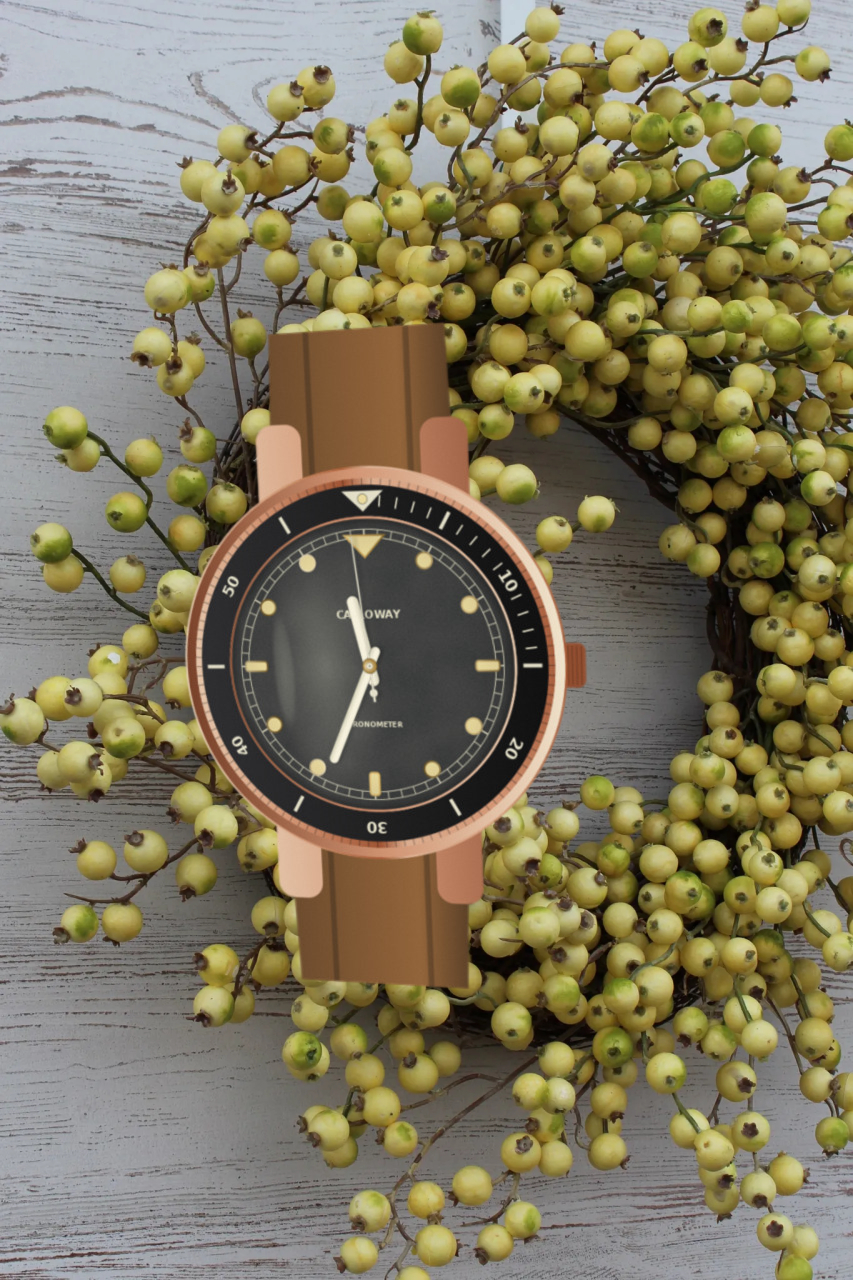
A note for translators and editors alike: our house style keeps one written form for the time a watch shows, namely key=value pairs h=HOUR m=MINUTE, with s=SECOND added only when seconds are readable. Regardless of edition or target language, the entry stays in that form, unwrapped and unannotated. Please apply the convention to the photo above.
h=11 m=33 s=59
